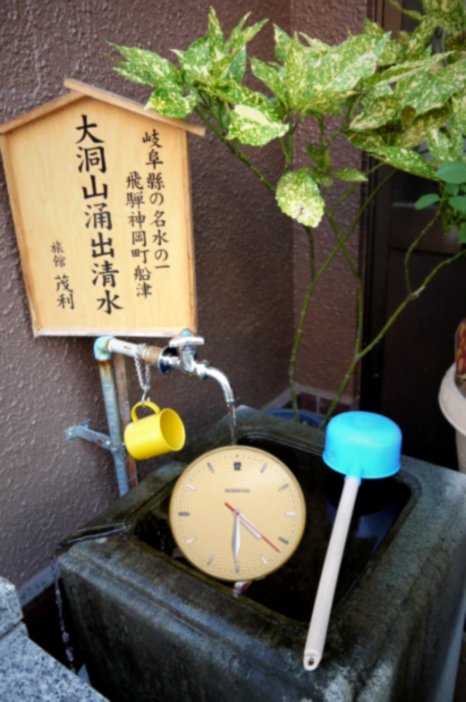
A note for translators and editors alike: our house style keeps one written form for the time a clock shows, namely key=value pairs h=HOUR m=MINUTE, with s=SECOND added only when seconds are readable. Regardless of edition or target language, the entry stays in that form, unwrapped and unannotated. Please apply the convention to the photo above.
h=4 m=30 s=22
